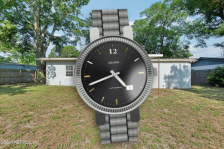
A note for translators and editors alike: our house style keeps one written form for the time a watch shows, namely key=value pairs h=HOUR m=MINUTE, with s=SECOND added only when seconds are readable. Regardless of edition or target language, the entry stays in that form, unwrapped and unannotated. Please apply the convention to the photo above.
h=4 m=42
